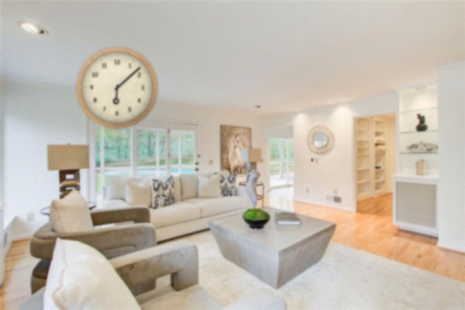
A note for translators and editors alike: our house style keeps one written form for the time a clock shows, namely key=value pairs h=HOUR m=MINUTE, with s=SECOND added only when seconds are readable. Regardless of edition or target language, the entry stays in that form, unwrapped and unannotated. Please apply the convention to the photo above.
h=6 m=8
